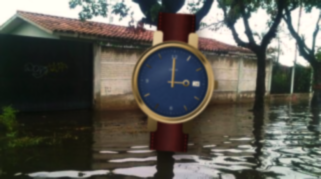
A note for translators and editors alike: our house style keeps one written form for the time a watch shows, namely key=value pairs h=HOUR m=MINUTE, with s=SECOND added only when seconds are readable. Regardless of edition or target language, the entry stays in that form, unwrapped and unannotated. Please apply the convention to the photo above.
h=3 m=0
